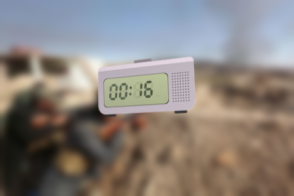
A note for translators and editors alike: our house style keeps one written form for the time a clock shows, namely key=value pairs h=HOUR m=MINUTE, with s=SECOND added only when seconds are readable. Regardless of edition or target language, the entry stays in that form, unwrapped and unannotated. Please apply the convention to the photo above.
h=0 m=16
